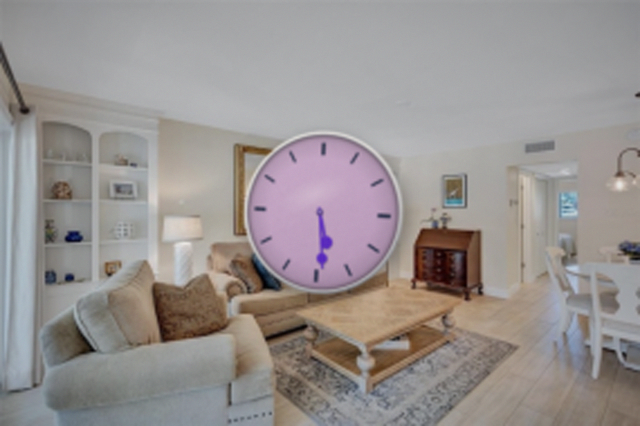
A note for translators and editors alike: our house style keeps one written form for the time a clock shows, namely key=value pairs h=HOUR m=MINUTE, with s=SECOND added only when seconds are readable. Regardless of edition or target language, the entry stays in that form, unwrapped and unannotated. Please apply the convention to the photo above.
h=5 m=29
